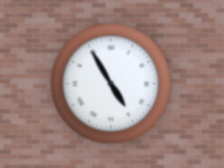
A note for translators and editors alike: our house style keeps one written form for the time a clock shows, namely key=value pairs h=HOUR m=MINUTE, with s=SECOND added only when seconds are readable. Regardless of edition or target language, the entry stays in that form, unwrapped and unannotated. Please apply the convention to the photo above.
h=4 m=55
